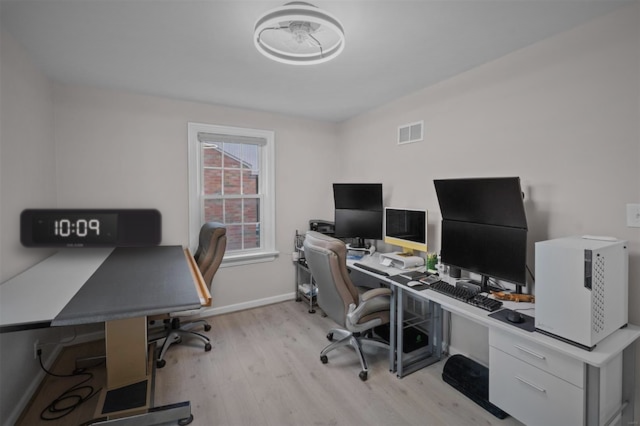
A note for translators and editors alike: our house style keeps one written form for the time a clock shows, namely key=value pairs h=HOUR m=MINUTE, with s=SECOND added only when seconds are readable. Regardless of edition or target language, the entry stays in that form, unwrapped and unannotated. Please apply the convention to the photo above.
h=10 m=9
